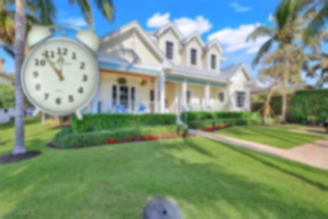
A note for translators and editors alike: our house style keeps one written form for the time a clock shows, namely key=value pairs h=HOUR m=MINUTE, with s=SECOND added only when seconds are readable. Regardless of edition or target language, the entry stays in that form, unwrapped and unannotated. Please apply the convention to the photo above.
h=11 m=53
